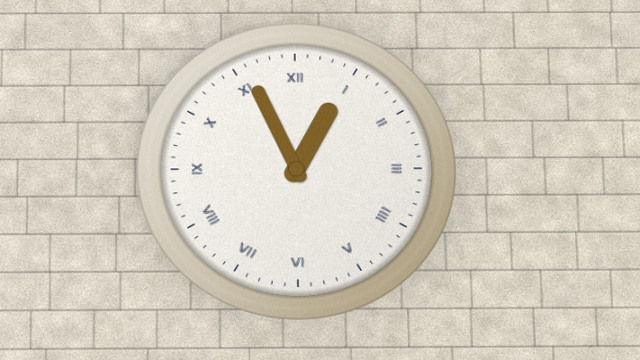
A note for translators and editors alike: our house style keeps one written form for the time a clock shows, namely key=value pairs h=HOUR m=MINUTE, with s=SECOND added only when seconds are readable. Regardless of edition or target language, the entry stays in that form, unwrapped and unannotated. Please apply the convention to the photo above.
h=12 m=56
